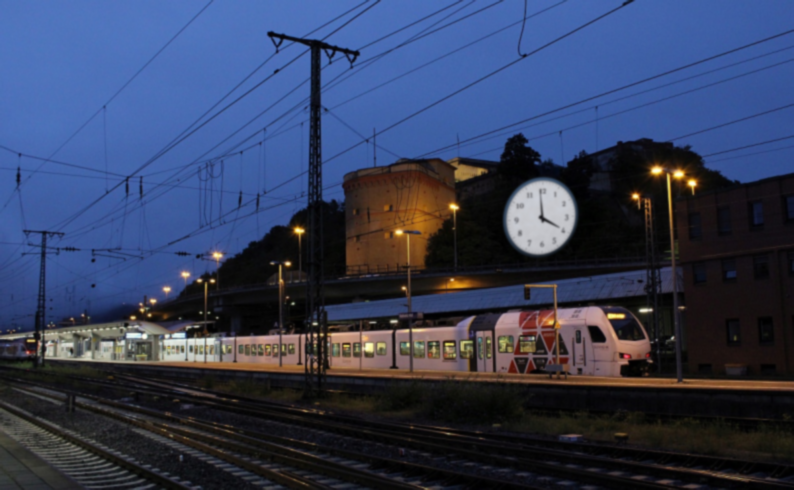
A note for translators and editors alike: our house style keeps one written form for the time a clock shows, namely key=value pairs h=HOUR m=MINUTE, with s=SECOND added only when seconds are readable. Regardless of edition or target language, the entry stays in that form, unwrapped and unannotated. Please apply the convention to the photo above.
h=3 m=59
